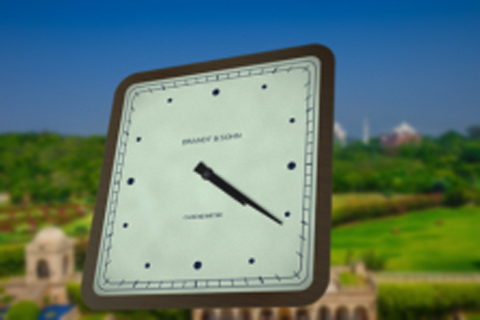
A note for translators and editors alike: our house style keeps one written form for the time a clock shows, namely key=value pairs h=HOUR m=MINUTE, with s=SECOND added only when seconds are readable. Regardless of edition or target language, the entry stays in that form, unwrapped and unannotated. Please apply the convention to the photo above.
h=4 m=21
